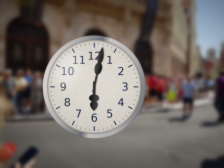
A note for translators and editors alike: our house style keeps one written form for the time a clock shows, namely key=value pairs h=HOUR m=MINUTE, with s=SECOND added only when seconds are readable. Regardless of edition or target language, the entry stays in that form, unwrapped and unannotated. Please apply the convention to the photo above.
h=6 m=2
